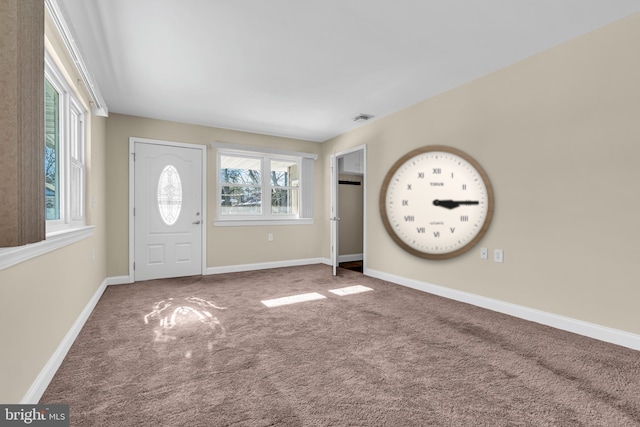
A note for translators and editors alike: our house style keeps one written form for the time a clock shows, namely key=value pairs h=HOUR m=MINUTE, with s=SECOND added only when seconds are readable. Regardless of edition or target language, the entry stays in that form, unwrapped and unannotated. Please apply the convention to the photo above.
h=3 m=15
